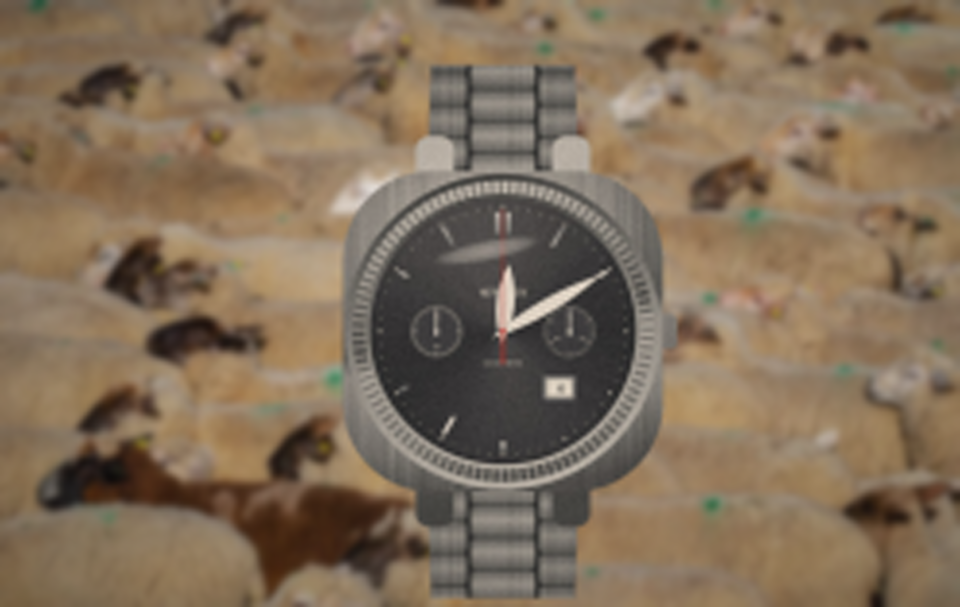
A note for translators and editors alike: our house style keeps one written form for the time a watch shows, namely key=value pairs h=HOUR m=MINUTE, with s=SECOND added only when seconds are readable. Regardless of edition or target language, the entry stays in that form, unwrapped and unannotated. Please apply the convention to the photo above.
h=12 m=10
